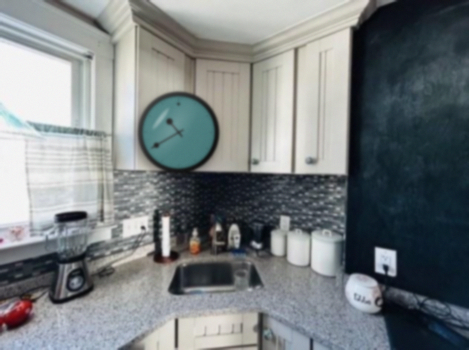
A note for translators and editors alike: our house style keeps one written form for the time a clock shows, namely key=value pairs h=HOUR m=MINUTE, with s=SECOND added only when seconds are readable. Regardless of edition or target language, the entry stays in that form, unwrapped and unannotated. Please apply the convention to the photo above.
h=10 m=40
